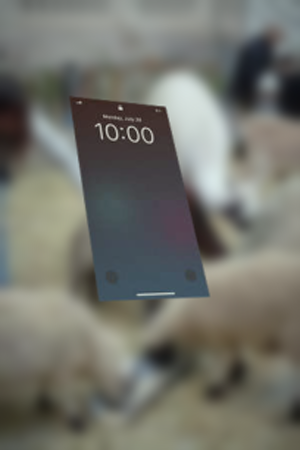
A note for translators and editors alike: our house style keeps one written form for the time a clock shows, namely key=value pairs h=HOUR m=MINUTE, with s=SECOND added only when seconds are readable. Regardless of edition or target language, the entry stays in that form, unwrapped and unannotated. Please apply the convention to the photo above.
h=10 m=0
